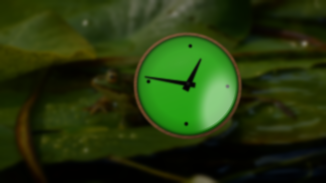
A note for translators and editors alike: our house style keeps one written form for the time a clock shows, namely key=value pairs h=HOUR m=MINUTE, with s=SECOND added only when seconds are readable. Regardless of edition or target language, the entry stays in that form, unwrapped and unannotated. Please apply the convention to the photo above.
h=12 m=46
